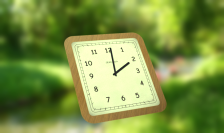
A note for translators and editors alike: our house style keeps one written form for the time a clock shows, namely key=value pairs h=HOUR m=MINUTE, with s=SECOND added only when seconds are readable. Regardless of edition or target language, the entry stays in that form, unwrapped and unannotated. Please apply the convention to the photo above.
h=2 m=1
